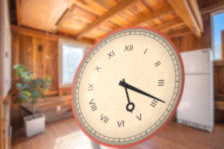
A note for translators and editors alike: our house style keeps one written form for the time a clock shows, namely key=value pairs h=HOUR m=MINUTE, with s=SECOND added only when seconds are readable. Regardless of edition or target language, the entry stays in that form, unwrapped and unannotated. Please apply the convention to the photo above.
h=5 m=19
